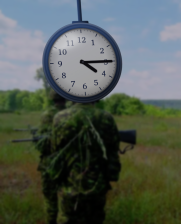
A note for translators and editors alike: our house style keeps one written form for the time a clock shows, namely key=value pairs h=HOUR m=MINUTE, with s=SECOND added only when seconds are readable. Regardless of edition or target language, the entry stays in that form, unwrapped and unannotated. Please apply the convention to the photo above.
h=4 m=15
